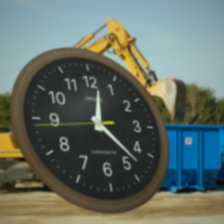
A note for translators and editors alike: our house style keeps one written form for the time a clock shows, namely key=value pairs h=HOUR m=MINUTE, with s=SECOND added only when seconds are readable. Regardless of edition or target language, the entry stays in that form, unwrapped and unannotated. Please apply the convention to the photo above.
h=12 m=22 s=44
